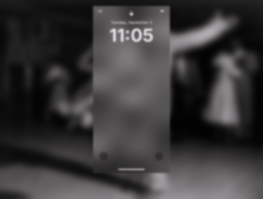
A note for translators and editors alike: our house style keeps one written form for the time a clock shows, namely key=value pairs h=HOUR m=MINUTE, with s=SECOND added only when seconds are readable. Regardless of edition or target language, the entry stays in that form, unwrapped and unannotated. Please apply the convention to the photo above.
h=11 m=5
